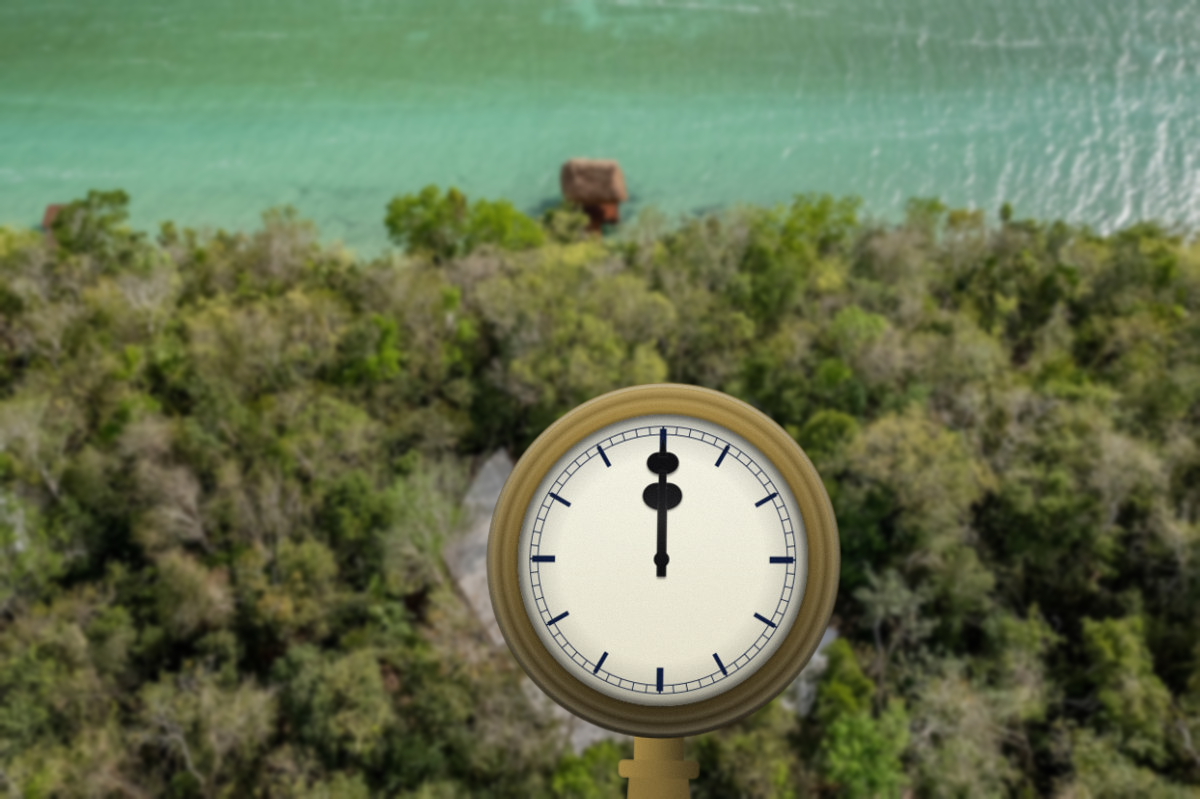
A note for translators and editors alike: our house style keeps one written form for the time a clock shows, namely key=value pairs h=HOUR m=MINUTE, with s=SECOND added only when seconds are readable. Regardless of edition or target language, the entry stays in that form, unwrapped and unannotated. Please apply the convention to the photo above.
h=12 m=0
